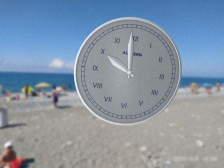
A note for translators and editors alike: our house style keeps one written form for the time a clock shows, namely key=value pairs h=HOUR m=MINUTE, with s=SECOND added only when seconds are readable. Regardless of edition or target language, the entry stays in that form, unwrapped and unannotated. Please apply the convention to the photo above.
h=9 m=59
